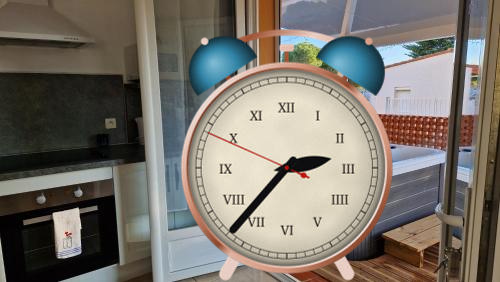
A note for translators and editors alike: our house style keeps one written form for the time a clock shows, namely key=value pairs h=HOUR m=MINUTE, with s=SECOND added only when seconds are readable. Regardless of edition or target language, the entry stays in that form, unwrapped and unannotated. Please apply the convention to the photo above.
h=2 m=36 s=49
